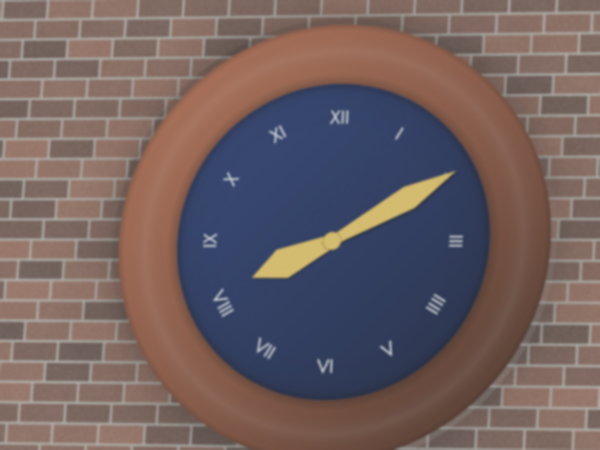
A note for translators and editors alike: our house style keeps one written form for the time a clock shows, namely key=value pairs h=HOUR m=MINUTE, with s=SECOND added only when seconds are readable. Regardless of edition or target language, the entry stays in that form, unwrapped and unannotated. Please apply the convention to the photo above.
h=8 m=10
